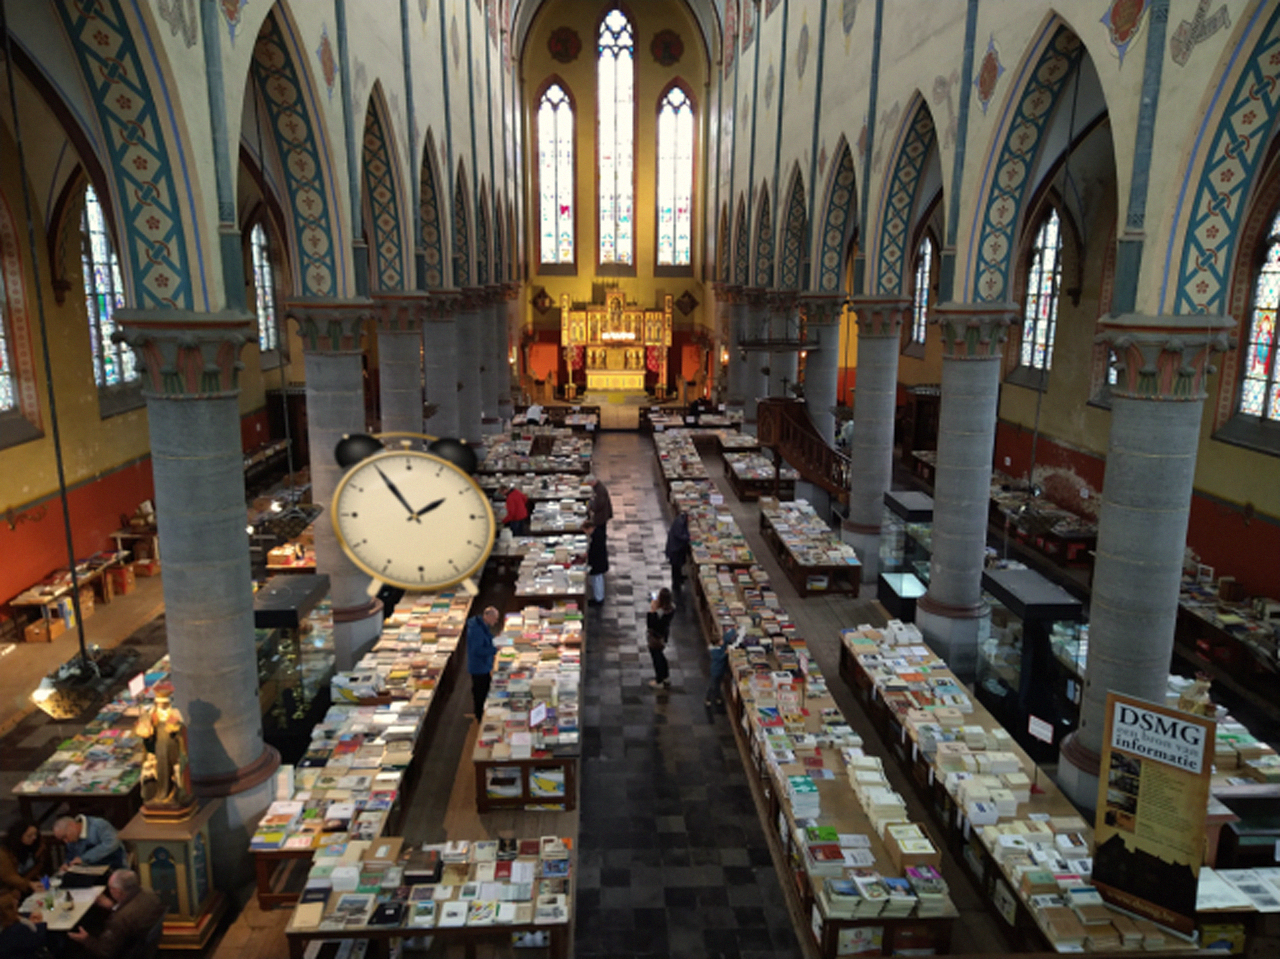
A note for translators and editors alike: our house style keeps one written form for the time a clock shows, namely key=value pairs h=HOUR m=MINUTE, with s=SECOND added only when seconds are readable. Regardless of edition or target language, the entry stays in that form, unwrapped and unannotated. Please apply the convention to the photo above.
h=1 m=55
